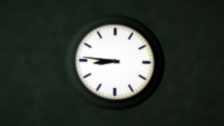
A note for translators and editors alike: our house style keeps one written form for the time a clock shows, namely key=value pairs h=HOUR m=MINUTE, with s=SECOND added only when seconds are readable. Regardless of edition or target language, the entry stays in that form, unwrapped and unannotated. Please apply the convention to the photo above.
h=8 m=46
